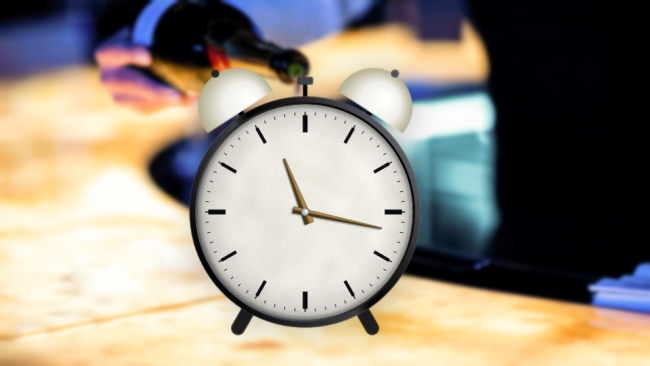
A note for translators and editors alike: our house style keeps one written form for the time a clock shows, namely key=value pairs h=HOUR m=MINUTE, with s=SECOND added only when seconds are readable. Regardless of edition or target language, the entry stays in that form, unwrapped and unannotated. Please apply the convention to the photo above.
h=11 m=17
